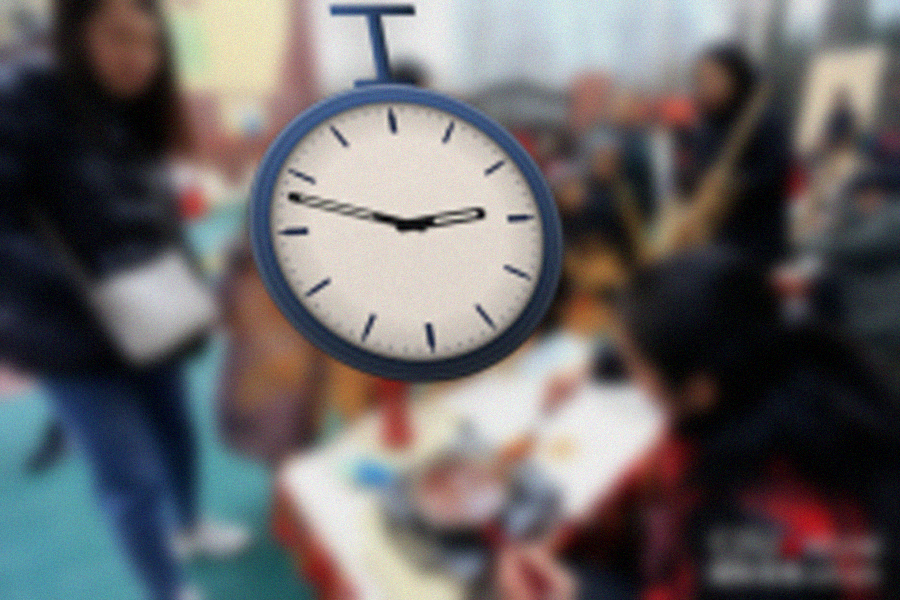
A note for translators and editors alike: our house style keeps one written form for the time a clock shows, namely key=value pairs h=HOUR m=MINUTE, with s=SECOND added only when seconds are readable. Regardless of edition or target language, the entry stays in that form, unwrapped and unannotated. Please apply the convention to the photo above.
h=2 m=48
